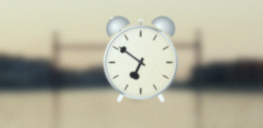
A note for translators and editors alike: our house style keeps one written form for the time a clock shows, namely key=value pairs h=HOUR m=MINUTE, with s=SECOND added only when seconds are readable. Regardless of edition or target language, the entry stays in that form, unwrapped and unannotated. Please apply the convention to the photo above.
h=6 m=51
